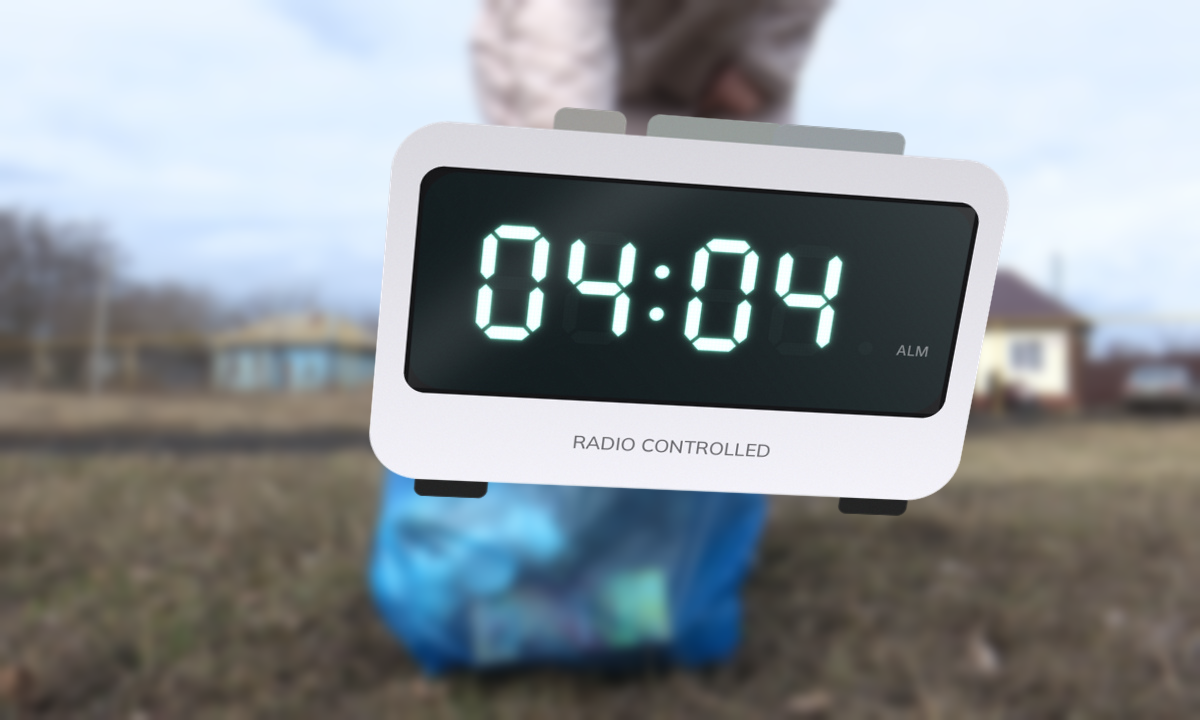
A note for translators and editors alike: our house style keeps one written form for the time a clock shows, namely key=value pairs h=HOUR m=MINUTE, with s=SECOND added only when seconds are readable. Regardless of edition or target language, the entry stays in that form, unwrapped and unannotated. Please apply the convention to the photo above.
h=4 m=4
